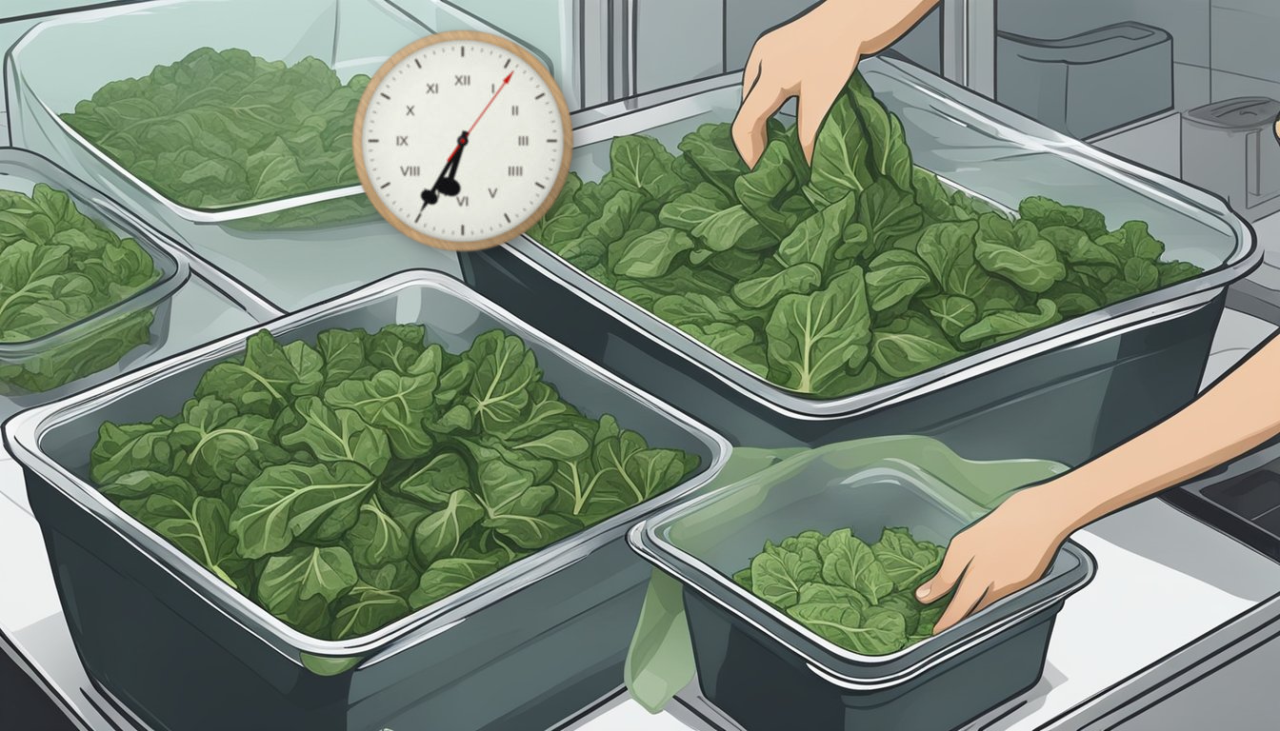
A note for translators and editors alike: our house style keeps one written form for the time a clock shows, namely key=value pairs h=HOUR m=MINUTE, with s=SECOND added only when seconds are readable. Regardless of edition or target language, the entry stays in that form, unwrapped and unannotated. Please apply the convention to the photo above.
h=6 m=35 s=6
